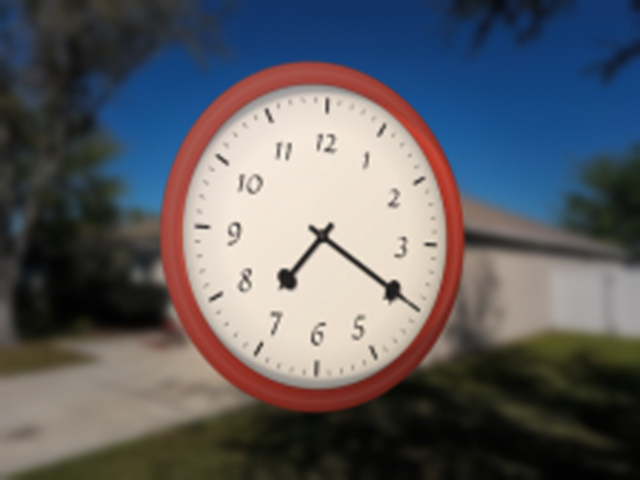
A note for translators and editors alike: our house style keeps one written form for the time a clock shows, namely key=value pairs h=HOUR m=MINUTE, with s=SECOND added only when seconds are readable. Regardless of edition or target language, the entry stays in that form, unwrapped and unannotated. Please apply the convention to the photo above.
h=7 m=20
